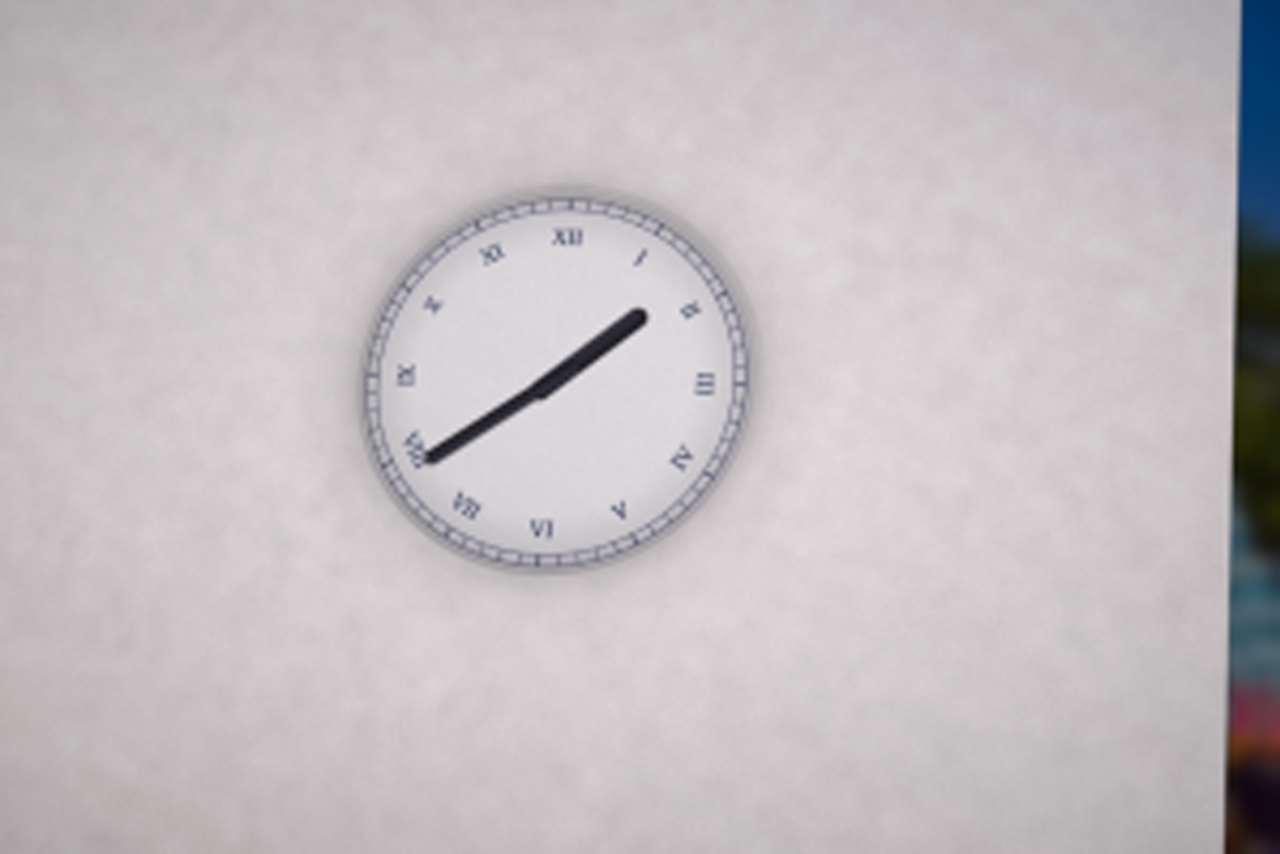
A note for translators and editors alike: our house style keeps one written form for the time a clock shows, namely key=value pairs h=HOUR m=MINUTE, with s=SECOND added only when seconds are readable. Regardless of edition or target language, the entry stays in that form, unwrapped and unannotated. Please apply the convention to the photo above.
h=1 m=39
